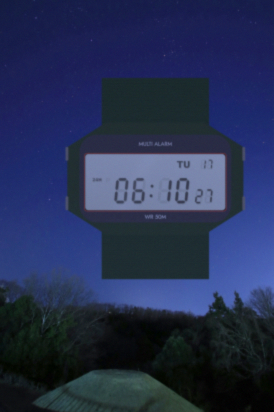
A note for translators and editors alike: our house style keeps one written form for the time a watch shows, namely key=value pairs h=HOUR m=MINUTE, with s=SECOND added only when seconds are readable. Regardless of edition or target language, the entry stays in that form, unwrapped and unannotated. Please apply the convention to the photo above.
h=6 m=10 s=27
